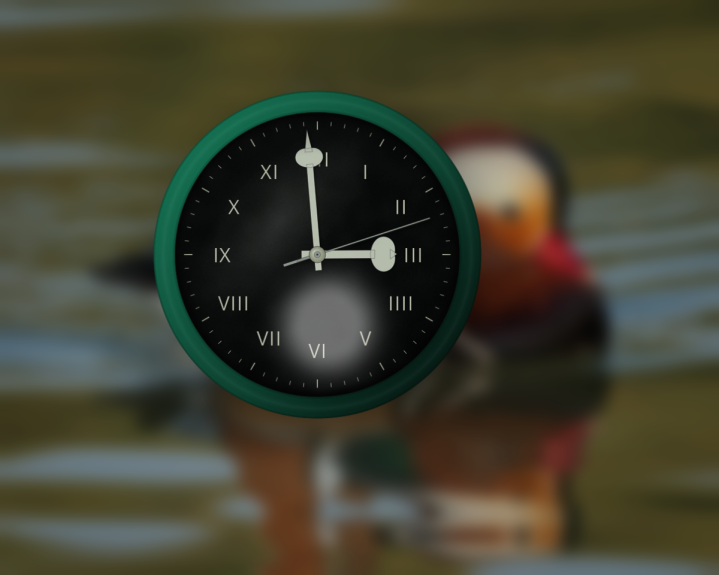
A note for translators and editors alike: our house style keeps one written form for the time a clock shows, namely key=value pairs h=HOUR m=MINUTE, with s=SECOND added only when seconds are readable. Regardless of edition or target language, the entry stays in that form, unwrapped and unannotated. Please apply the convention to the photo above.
h=2 m=59 s=12
